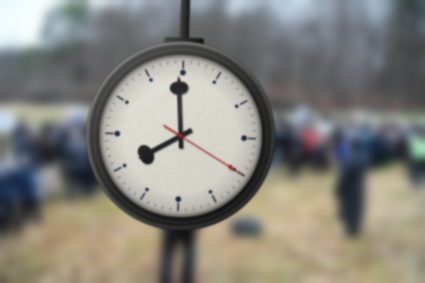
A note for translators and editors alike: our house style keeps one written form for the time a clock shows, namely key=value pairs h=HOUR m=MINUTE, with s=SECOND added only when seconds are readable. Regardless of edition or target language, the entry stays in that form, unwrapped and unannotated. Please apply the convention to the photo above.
h=7 m=59 s=20
